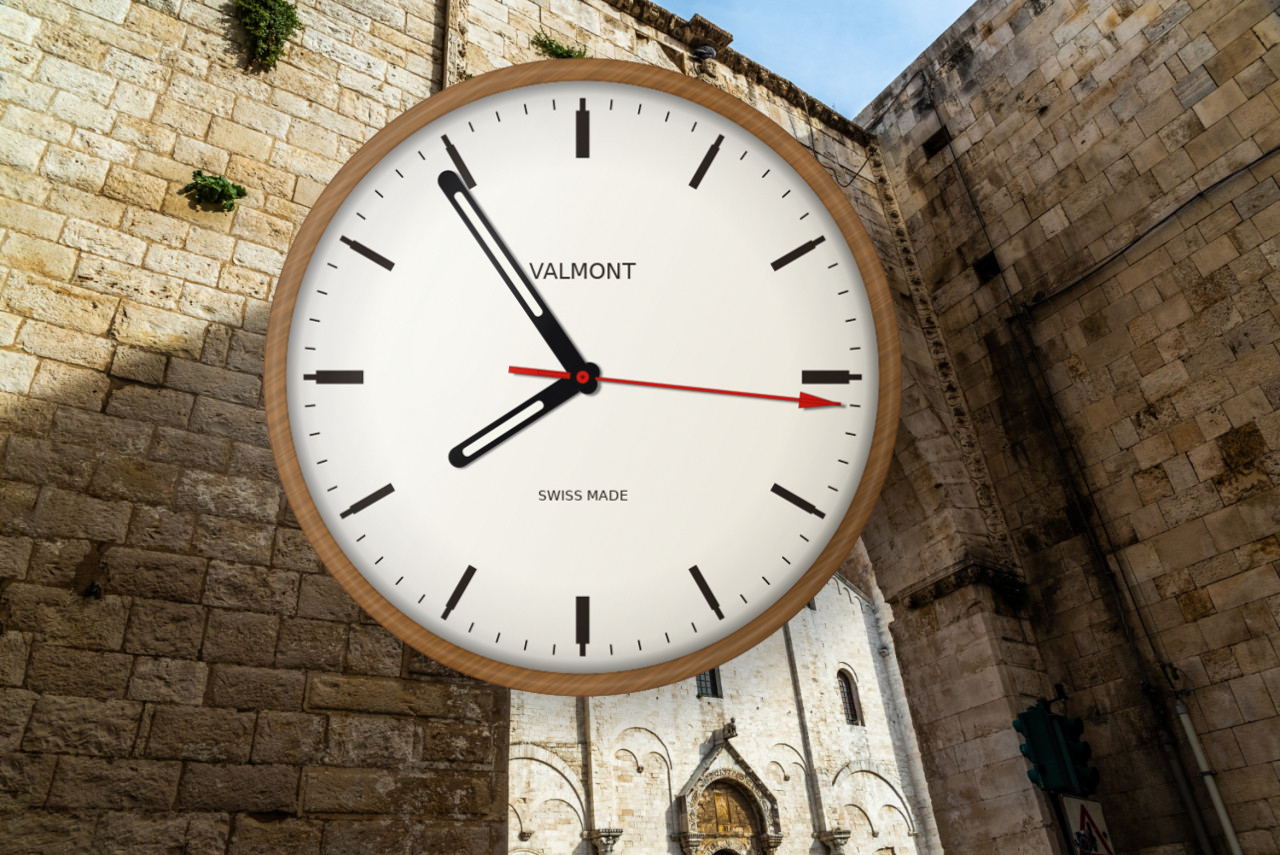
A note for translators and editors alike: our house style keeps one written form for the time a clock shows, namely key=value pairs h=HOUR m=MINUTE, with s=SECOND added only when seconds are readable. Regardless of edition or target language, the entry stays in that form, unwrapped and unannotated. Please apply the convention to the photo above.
h=7 m=54 s=16
